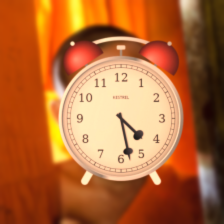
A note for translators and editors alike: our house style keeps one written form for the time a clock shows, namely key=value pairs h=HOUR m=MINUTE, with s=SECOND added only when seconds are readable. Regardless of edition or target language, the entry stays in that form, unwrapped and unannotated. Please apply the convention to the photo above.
h=4 m=28
